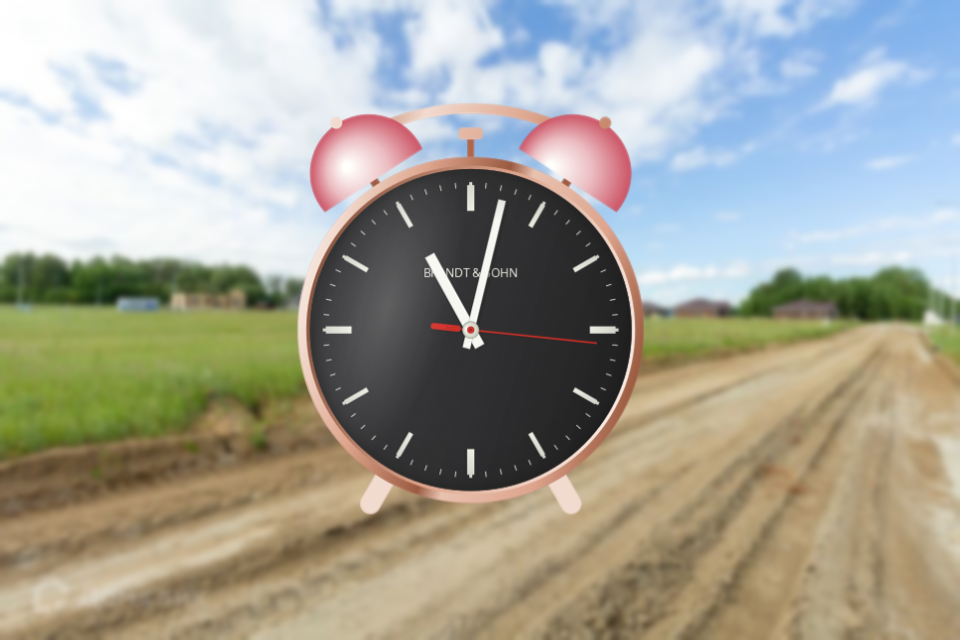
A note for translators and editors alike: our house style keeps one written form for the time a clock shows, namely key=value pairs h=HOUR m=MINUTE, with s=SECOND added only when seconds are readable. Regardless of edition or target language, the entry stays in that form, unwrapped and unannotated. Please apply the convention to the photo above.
h=11 m=2 s=16
